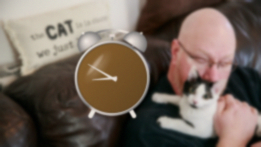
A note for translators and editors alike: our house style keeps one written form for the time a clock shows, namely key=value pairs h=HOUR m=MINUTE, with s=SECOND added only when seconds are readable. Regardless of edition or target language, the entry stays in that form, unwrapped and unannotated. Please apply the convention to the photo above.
h=8 m=50
